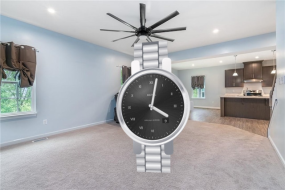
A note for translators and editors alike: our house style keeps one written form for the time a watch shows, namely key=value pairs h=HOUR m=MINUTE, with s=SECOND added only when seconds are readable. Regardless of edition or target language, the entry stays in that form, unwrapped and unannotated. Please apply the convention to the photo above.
h=4 m=2
